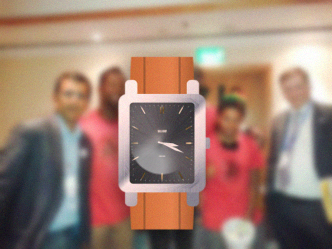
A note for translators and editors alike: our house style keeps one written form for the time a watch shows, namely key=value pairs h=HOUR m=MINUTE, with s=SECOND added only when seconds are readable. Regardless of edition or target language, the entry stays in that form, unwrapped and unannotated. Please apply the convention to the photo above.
h=3 m=19
